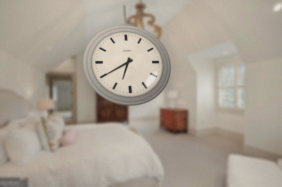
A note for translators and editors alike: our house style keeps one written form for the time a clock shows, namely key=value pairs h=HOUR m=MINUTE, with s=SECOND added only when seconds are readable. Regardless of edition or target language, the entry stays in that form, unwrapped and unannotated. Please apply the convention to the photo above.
h=6 m=40
